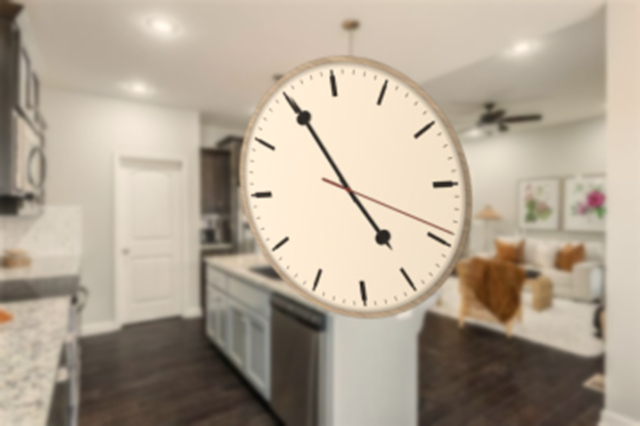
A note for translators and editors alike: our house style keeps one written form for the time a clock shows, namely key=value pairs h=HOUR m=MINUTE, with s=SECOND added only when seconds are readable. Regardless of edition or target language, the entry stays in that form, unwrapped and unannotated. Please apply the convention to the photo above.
h=4 m=55 s=19
